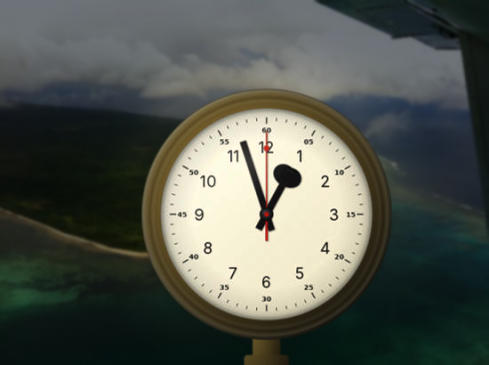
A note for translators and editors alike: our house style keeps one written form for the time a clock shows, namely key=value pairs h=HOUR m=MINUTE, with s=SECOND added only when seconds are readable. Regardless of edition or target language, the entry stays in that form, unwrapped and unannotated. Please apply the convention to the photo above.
h=12 m=57 s=0
